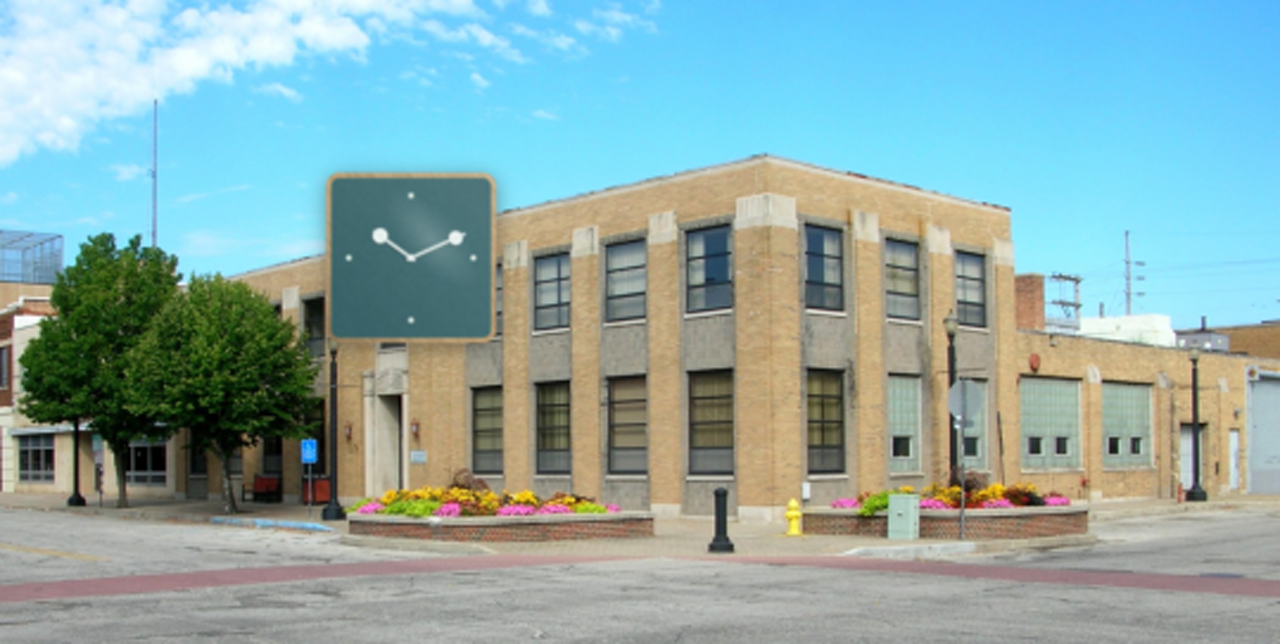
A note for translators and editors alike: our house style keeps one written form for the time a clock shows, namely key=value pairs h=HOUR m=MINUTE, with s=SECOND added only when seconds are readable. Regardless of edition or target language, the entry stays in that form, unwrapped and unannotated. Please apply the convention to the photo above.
h=10 m=11
